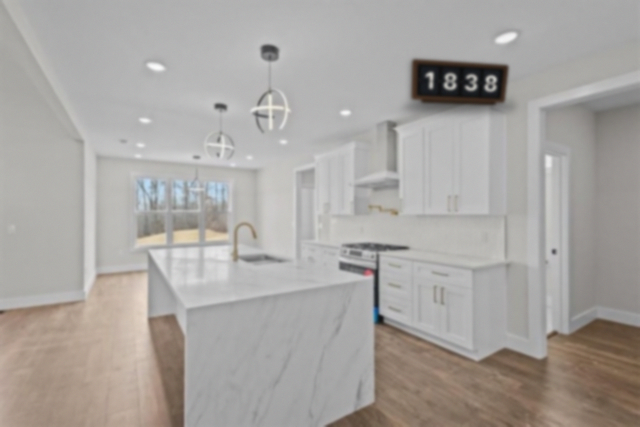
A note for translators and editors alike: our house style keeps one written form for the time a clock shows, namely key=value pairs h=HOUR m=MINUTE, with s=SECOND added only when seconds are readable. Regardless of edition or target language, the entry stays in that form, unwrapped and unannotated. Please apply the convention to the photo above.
h=18 m=38
